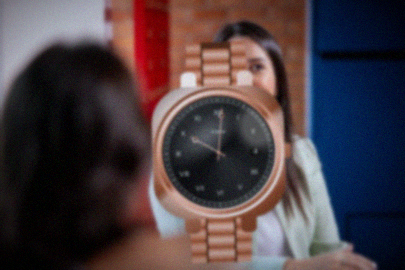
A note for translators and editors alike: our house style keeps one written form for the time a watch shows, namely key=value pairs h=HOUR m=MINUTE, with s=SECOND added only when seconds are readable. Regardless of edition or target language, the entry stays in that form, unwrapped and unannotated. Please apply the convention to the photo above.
h=10 m=1
